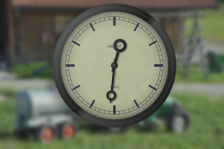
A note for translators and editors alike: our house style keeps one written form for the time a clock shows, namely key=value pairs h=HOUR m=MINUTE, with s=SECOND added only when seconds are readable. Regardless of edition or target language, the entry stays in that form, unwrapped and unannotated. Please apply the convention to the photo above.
h=12 m=31
